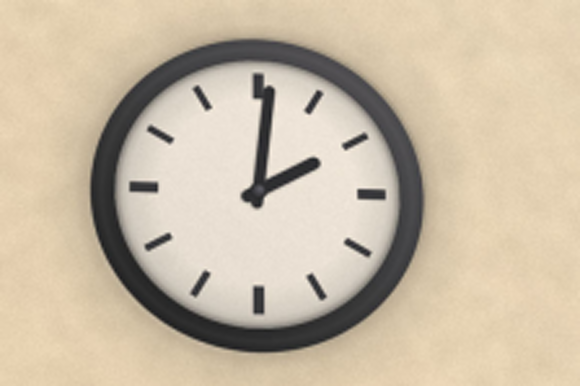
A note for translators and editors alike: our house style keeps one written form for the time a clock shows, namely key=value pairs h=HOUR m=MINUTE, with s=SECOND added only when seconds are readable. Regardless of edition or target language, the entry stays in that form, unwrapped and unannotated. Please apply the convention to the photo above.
h=2 m=1
